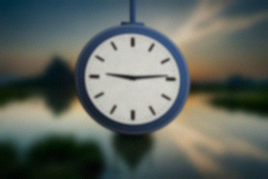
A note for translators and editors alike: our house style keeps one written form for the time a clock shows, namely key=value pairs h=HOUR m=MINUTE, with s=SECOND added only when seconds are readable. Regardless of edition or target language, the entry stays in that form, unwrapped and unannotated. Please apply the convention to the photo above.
h=9 m=14
